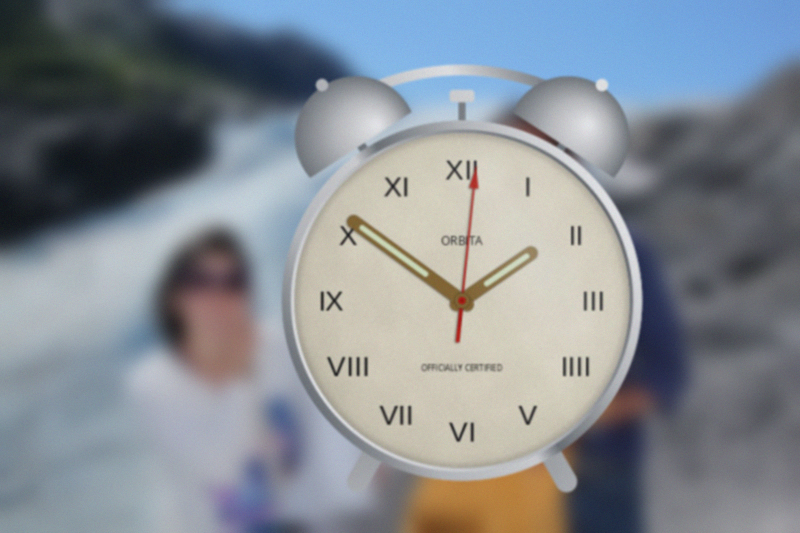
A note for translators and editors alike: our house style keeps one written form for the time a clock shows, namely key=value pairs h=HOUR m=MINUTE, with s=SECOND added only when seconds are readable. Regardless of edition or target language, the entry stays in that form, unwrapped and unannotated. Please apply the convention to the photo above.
h=1 m=51 s=1
